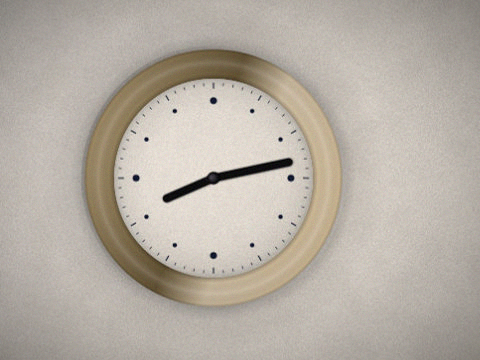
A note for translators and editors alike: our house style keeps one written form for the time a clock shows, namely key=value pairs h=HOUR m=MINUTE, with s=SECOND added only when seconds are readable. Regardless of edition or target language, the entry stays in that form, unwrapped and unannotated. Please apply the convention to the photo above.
h=8 m=13
